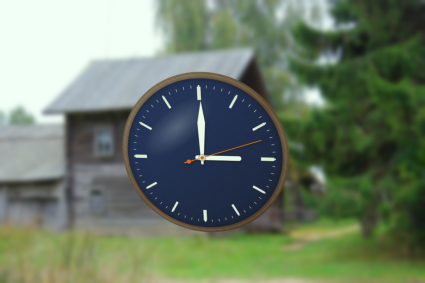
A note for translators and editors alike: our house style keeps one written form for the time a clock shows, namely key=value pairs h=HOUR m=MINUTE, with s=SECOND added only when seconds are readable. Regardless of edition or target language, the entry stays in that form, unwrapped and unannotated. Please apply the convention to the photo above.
h=3 m=0 s=12
